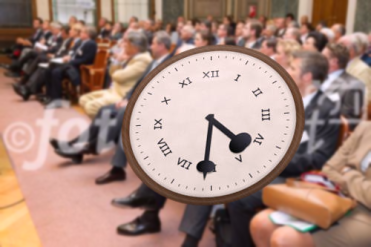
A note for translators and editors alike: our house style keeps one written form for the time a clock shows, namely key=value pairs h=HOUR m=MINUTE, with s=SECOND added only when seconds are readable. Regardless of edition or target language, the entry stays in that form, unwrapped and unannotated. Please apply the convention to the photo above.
h=4 m=31
